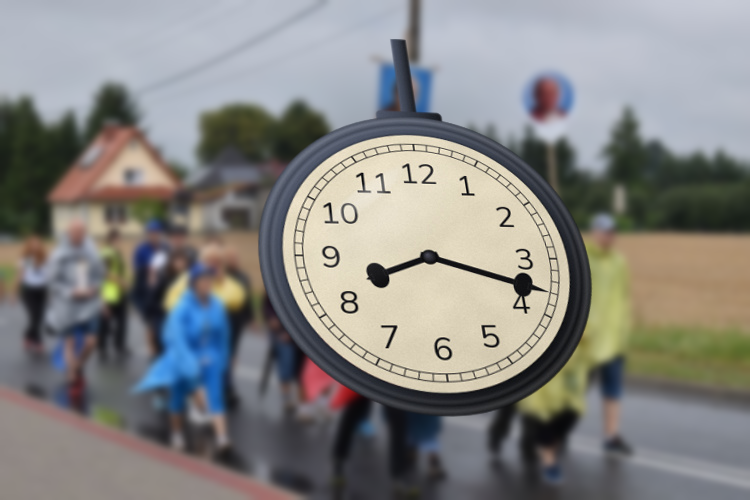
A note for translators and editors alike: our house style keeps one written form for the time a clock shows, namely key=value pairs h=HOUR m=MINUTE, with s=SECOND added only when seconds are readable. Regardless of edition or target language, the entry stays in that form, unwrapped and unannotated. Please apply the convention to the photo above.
h=8 m=18
